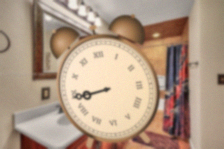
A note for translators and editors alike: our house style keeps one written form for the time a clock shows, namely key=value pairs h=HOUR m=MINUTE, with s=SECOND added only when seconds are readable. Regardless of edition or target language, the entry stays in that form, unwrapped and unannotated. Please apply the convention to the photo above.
h=8 m=44
